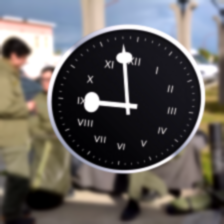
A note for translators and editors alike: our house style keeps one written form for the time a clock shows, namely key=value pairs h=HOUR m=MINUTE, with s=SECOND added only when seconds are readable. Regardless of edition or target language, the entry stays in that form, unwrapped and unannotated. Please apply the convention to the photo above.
h=8 m=58
